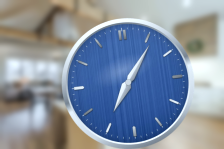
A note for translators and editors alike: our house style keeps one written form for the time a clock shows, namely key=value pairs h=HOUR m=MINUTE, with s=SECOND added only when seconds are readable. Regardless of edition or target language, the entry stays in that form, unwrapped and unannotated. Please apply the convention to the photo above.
h=7 m=6
